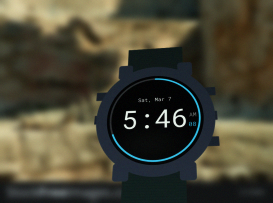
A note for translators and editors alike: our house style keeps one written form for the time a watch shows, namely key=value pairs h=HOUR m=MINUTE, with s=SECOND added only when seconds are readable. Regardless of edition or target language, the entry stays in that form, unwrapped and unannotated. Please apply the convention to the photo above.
h=5 m=46
